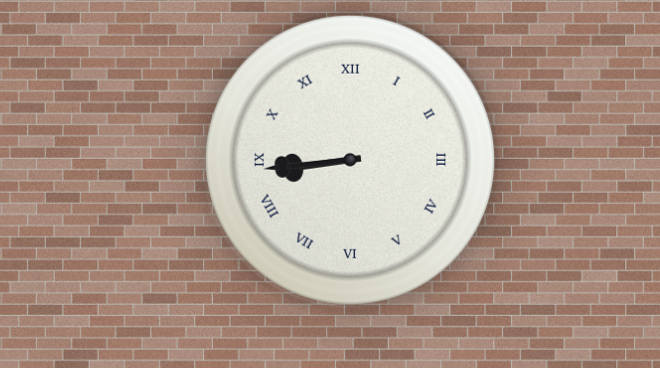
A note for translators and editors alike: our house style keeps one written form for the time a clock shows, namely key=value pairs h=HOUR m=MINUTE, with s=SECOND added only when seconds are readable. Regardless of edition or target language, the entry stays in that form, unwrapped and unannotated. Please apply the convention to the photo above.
h=8 m=44
